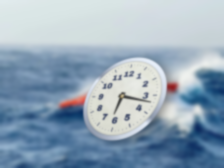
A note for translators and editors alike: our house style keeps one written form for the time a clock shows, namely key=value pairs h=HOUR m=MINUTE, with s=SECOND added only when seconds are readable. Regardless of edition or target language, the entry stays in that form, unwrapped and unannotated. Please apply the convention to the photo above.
h=6 m=17
